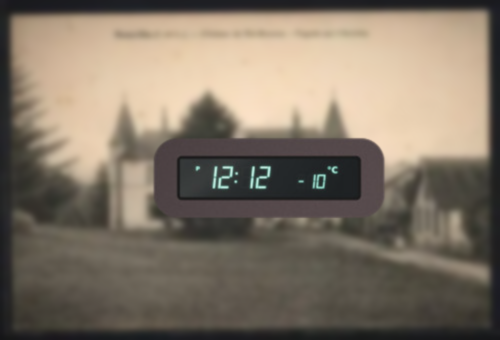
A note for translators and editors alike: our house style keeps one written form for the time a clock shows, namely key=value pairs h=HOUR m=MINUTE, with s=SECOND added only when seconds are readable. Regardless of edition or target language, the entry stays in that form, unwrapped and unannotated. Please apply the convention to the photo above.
h=12 m=12
